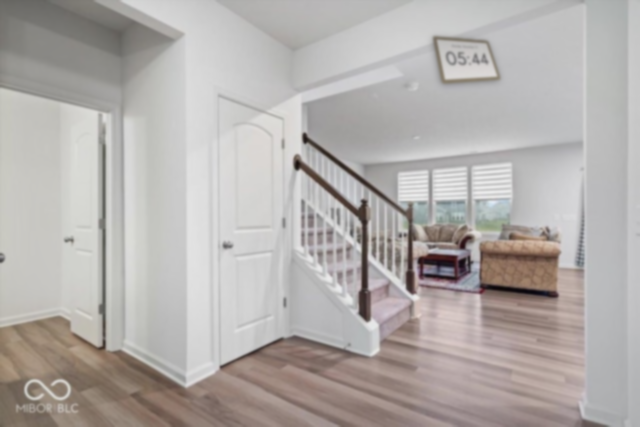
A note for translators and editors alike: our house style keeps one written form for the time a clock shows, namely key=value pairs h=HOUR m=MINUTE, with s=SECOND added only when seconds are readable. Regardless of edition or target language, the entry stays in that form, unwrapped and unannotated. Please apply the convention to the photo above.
h=5 m=44
